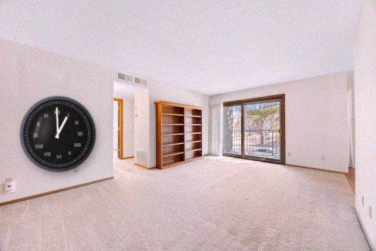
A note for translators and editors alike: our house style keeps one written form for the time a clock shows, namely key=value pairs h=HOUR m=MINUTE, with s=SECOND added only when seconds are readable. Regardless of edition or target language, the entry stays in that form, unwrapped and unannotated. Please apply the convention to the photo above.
h=1 m=0
